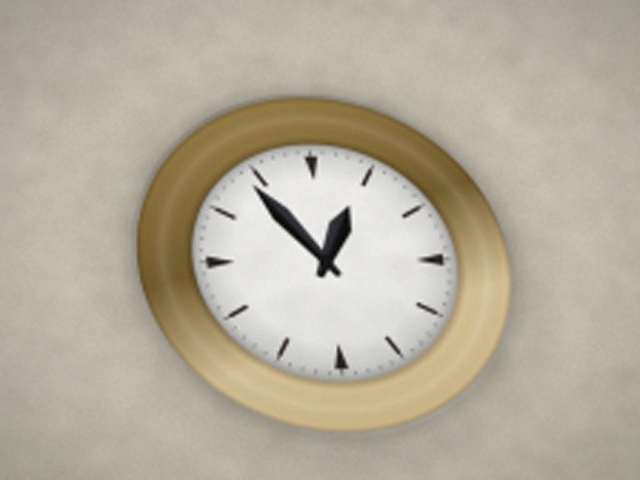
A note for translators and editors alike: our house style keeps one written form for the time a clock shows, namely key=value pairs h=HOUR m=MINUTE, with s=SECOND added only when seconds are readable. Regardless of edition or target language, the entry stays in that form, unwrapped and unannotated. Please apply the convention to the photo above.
h=12 m=54
